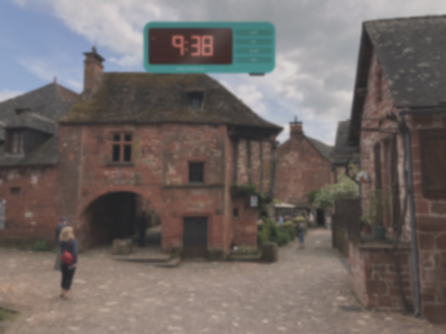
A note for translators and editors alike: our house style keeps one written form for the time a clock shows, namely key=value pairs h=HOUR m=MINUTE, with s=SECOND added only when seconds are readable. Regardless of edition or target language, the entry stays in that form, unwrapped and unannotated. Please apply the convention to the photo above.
h=9 m=38
